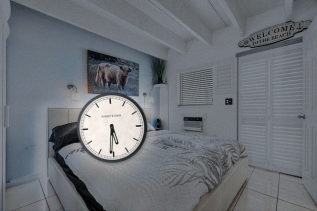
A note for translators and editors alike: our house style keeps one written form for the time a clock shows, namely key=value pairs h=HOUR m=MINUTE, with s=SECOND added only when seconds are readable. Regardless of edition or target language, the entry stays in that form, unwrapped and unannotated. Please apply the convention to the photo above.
h=5 m=31
